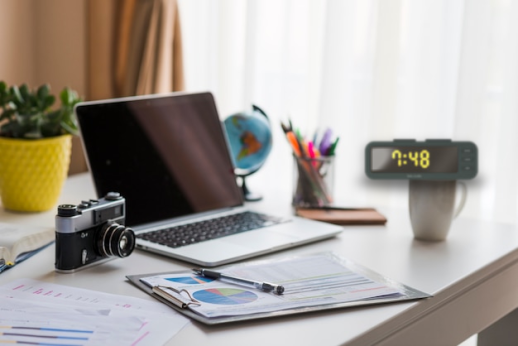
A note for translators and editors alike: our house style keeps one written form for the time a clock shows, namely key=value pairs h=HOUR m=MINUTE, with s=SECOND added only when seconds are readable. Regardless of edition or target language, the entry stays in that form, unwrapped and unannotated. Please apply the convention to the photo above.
h=7 m=48
